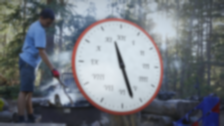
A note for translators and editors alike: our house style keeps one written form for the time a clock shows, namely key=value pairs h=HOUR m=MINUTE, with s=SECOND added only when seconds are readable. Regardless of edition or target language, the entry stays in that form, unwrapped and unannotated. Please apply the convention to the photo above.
h=11 m=27
